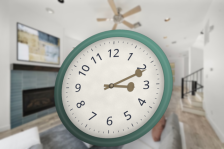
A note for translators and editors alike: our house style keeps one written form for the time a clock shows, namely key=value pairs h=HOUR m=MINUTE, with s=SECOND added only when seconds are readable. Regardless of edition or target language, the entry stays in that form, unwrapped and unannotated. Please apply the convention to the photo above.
h=3 m=11
